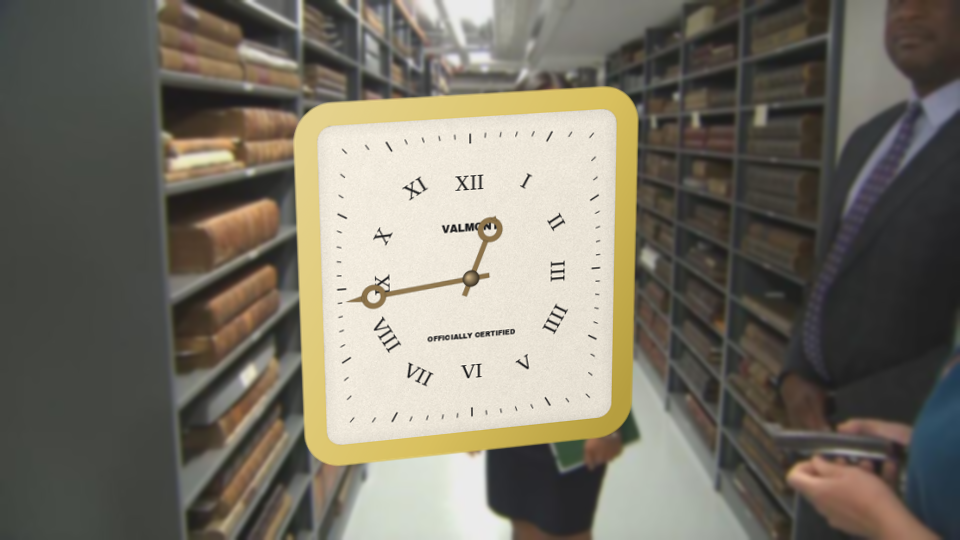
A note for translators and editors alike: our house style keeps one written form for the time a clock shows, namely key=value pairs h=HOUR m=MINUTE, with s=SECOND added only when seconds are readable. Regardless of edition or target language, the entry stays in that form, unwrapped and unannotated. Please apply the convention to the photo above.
h=12 m=44
